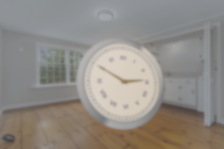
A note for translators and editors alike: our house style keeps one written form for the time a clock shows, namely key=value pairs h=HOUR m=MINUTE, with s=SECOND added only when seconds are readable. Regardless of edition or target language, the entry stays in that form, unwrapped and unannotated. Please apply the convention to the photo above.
h=2 m=50
